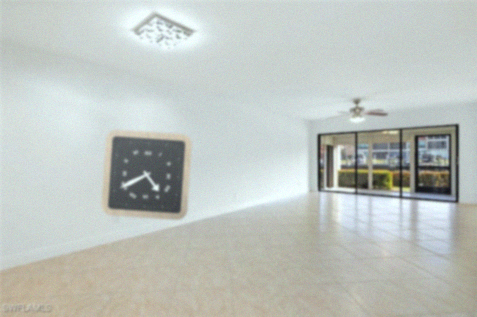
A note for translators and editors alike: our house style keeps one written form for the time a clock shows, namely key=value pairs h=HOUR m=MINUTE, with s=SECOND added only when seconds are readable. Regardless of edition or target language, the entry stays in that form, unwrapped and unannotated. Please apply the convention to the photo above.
h=4 m=40
